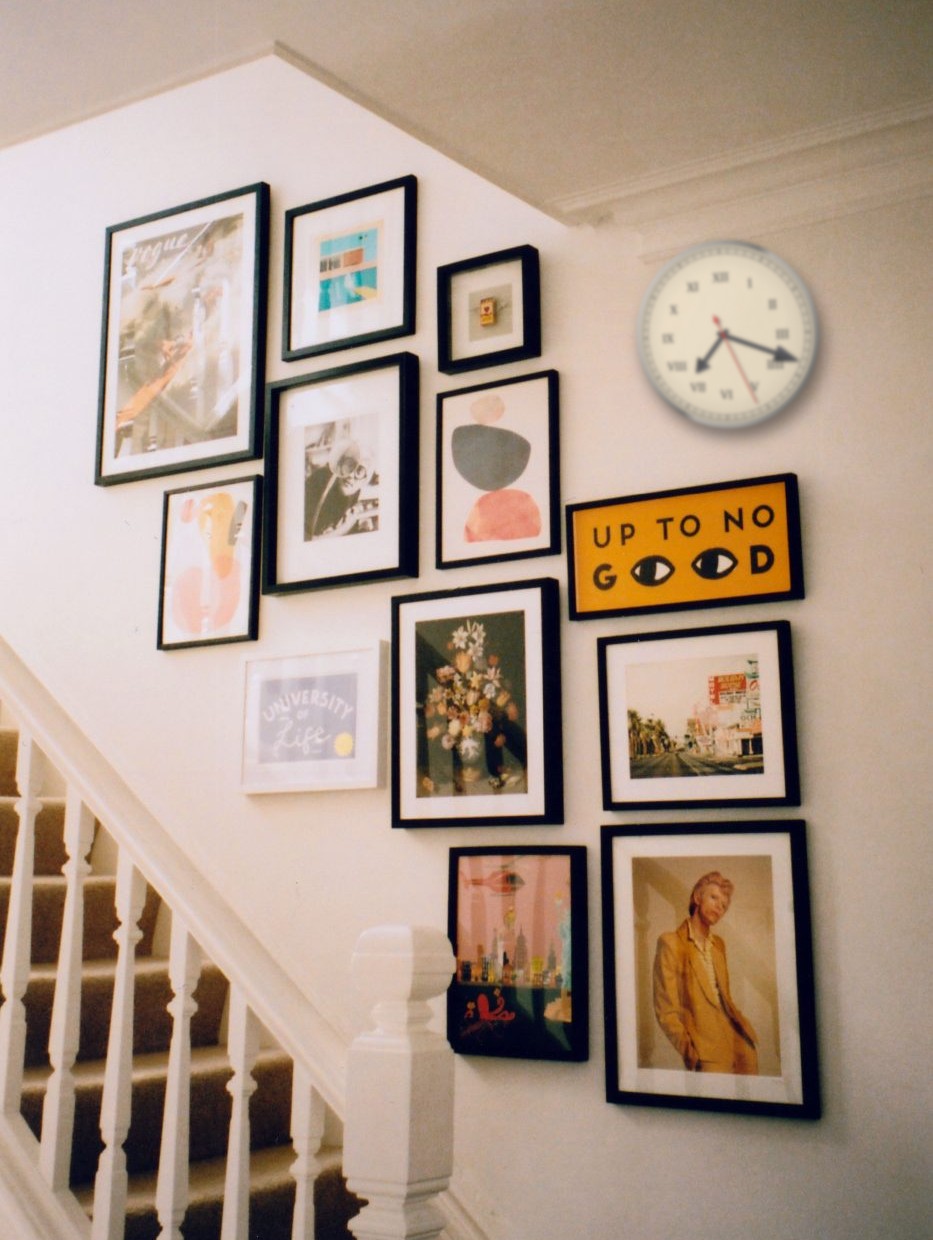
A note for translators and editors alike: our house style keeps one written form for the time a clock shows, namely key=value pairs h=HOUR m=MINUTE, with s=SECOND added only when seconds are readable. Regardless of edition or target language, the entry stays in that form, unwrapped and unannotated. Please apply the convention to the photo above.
h=7 m=18 s=26
